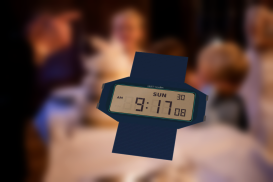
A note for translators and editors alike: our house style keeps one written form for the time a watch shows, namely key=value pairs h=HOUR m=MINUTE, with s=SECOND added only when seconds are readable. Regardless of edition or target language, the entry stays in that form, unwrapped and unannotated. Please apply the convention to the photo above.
h=9 m=17 s=8
